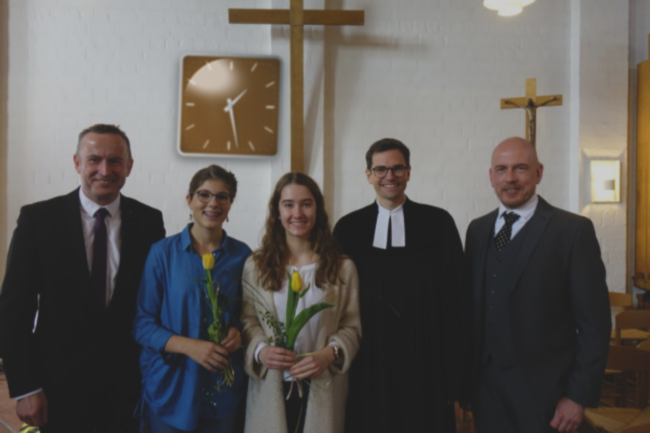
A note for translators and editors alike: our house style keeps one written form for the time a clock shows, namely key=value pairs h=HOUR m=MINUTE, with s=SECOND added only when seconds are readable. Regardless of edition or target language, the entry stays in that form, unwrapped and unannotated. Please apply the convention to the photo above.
h=1 m=28
